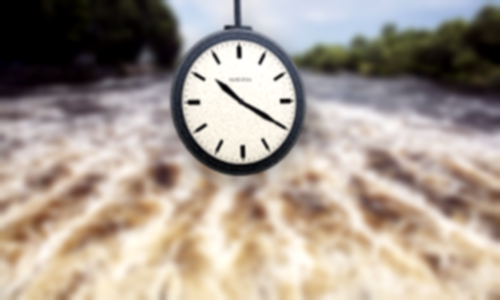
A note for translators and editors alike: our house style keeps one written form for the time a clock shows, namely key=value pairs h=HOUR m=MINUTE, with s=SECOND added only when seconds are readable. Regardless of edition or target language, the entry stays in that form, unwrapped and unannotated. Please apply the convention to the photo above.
h=10 m=20
